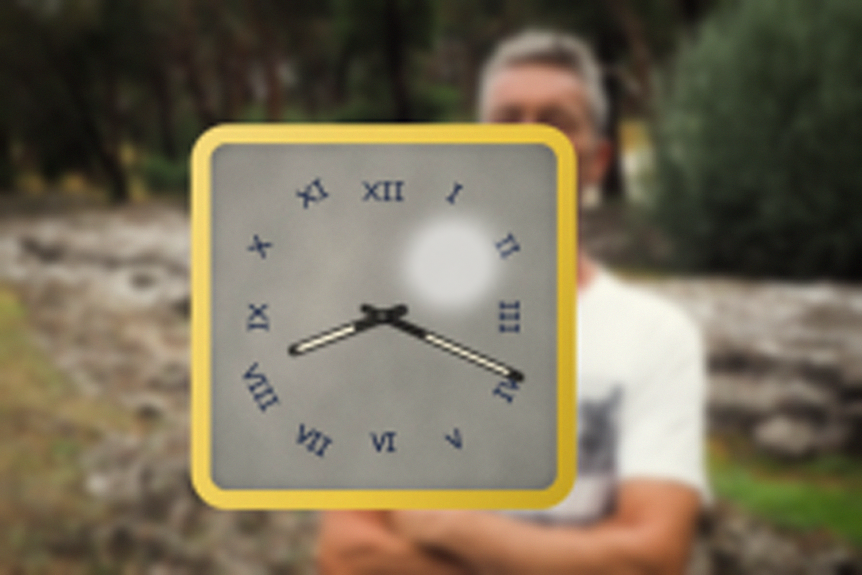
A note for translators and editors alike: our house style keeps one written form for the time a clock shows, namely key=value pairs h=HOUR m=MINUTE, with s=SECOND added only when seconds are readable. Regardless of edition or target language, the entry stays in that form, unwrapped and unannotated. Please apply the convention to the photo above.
h=8 m=19
